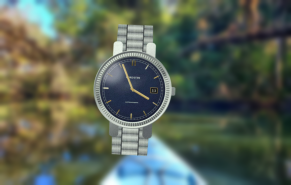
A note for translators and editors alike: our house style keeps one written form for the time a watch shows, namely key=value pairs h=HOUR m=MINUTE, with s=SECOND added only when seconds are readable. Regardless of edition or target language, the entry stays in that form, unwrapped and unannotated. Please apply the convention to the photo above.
h=3 m=56
